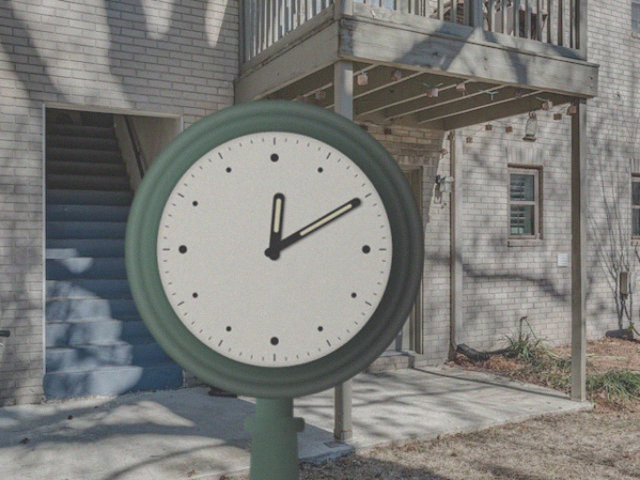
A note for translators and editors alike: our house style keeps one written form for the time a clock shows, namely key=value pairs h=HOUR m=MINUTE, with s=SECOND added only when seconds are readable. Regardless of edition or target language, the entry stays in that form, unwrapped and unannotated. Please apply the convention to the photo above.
h=12 m=10
